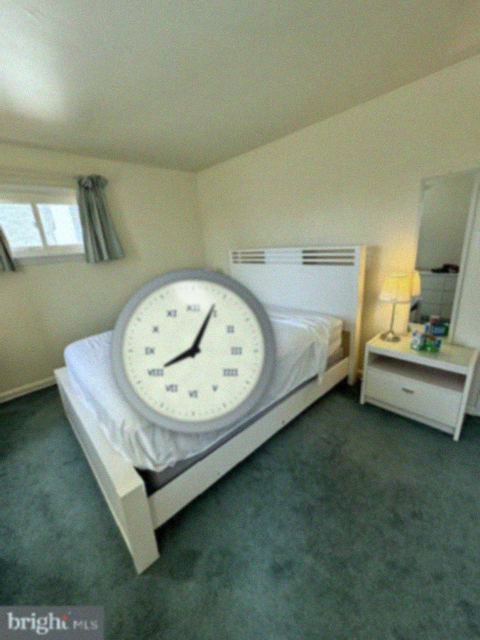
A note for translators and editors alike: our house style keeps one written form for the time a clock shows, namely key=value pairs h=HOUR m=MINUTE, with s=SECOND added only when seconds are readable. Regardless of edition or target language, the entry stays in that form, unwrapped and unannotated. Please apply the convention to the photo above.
h=8 m=4
